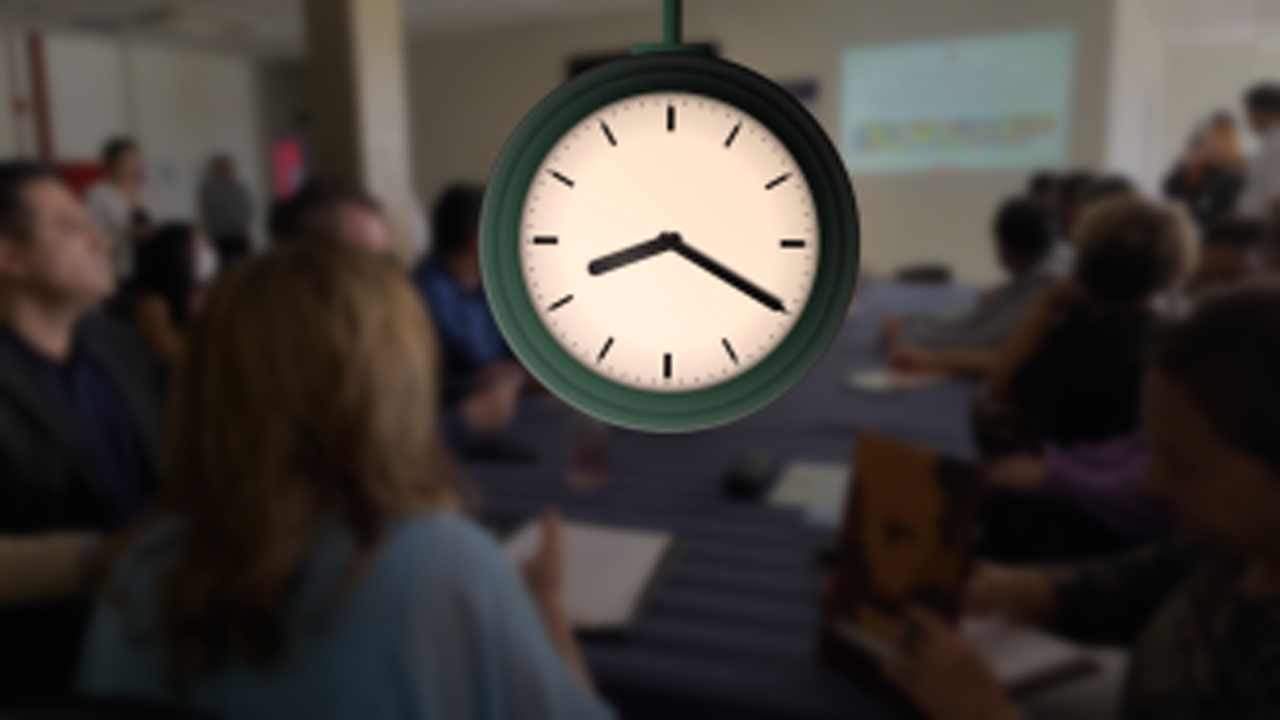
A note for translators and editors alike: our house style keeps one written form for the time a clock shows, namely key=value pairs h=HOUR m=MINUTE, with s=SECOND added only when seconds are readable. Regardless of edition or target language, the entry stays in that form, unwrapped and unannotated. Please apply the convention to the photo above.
h=8 m=20
